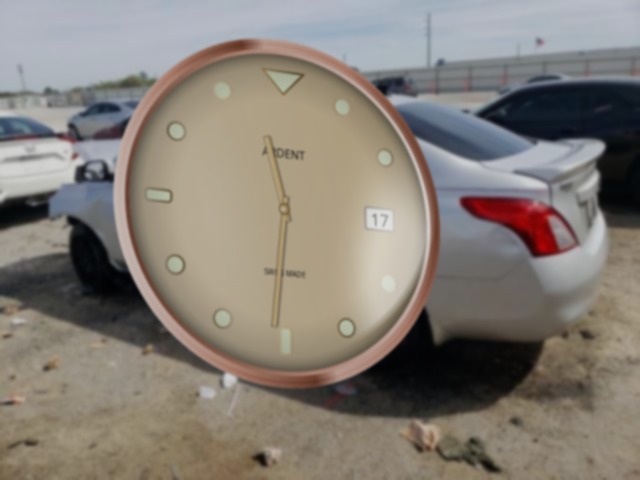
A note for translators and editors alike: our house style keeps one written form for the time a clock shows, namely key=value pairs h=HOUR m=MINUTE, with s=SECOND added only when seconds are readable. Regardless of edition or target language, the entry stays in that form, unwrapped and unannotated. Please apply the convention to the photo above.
h=11 m=31
